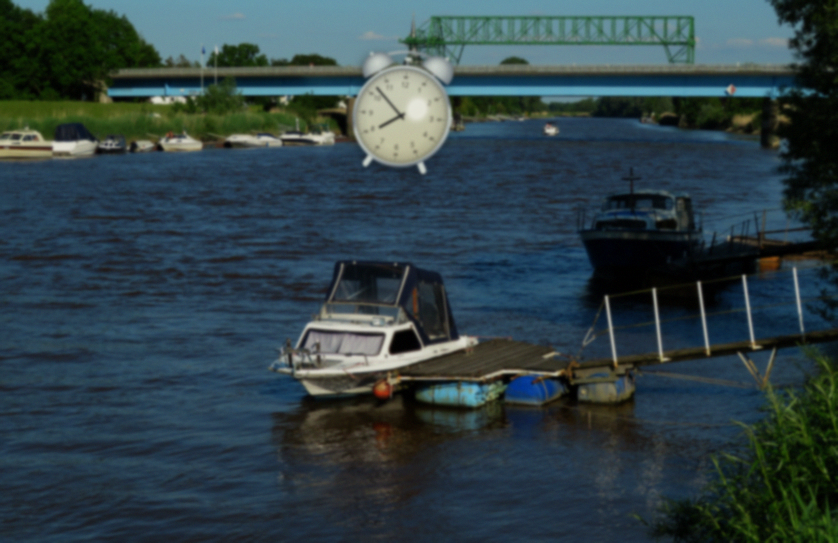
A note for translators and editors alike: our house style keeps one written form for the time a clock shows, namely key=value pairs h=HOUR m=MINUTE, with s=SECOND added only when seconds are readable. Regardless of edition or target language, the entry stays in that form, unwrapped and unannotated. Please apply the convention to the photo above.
h=7 m=52
